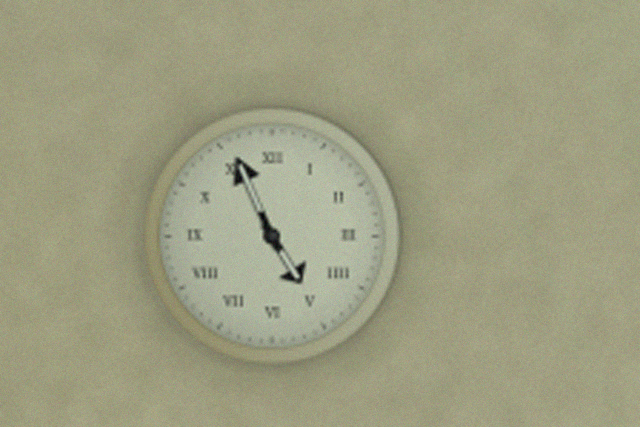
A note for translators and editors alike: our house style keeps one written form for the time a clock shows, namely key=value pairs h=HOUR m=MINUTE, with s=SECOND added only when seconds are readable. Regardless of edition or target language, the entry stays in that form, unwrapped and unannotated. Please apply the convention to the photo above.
h=4 m=56
